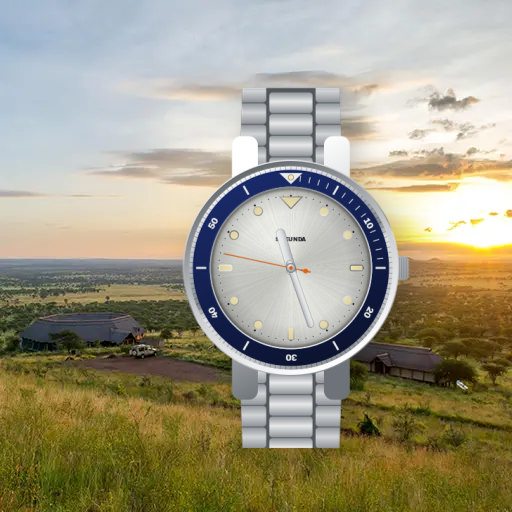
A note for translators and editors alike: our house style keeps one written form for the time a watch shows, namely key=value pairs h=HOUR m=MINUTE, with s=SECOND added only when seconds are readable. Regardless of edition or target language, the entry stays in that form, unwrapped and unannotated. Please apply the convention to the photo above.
h=11 m=26 s=47
